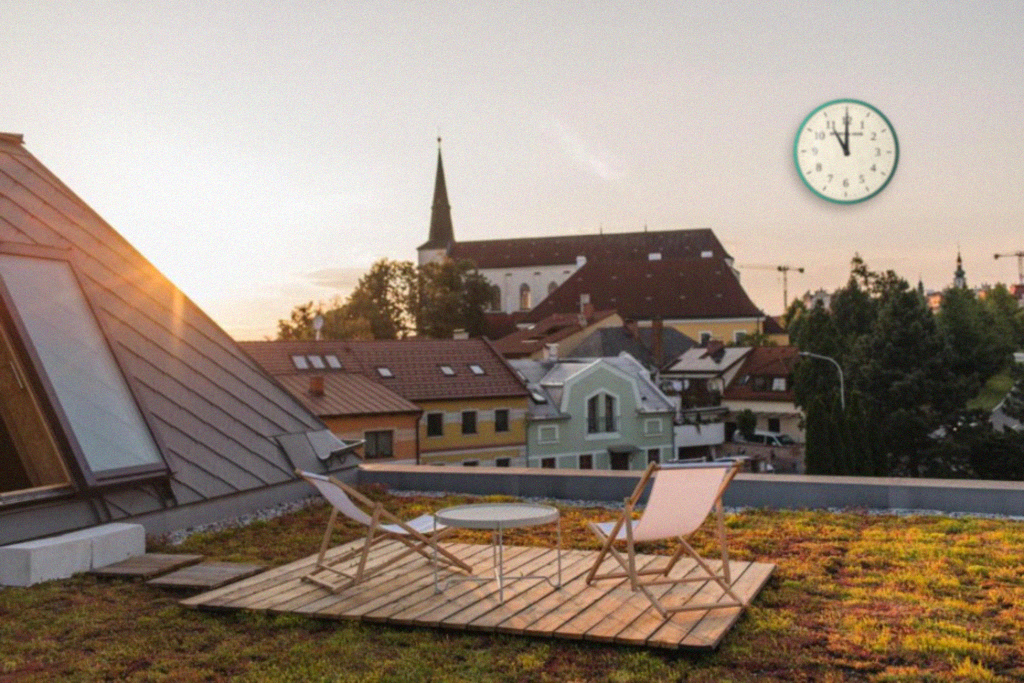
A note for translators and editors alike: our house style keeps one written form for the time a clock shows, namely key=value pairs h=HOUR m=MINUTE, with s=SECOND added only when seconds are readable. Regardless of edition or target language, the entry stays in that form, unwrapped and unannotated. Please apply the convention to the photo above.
h=11 m=0
